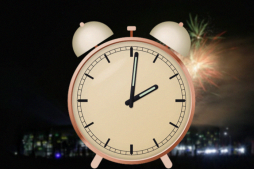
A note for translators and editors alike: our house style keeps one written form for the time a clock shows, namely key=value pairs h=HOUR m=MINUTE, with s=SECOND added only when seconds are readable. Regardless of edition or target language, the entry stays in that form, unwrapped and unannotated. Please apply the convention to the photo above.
h=2 m=1
